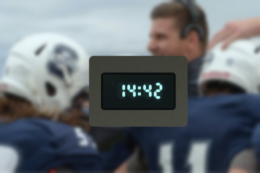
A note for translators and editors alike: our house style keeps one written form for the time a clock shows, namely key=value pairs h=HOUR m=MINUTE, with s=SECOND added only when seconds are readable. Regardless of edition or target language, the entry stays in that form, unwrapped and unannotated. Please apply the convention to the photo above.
h=14 m=42
